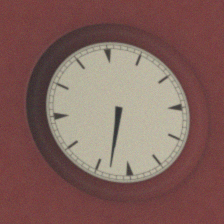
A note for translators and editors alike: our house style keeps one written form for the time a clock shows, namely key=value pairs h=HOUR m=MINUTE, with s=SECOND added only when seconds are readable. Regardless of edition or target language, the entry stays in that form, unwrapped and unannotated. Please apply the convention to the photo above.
h=6 m=33
